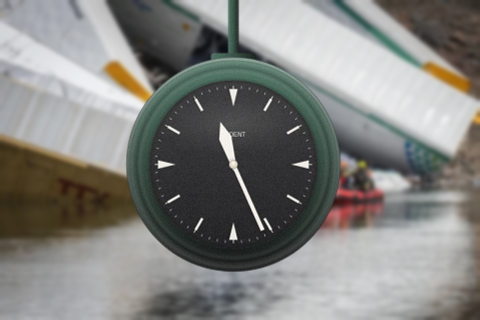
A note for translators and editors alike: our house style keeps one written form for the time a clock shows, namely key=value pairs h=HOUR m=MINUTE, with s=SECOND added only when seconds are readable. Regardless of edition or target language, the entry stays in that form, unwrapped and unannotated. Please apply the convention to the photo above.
h=11 m=26
